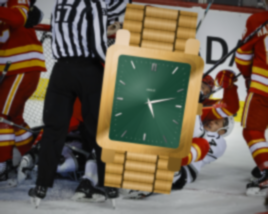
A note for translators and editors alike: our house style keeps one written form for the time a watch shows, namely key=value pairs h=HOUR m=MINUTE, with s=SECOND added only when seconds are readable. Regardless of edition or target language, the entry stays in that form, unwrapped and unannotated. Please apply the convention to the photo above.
h=5 m=12
